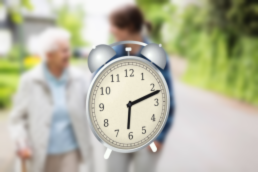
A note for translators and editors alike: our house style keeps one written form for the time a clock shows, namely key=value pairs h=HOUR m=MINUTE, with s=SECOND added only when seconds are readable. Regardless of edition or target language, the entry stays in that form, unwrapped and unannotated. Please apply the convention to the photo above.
h=6 m=12
